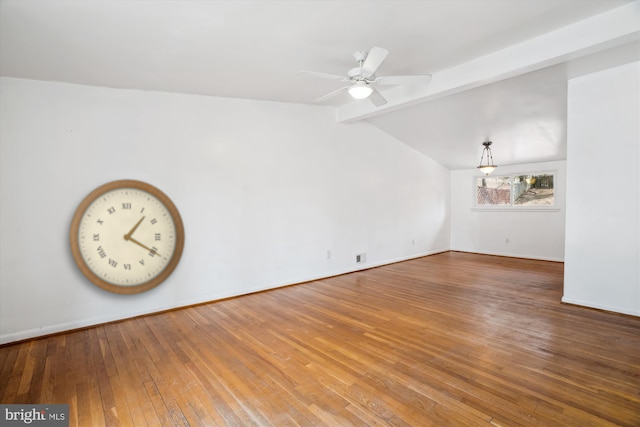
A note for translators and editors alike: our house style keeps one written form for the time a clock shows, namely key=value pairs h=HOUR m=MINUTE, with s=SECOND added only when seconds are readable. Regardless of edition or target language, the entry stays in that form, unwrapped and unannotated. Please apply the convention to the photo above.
h=1 m=20
